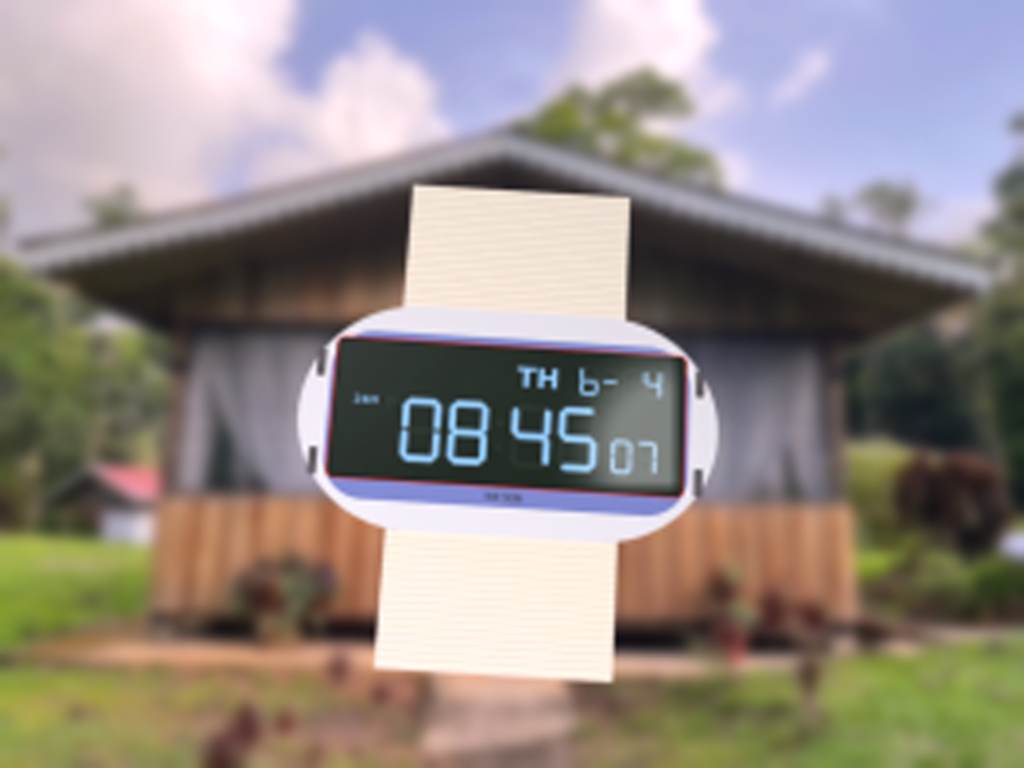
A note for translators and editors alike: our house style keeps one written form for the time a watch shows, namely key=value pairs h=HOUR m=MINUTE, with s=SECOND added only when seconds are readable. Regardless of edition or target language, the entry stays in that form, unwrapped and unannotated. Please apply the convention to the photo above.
h=8 m=45 s=7
